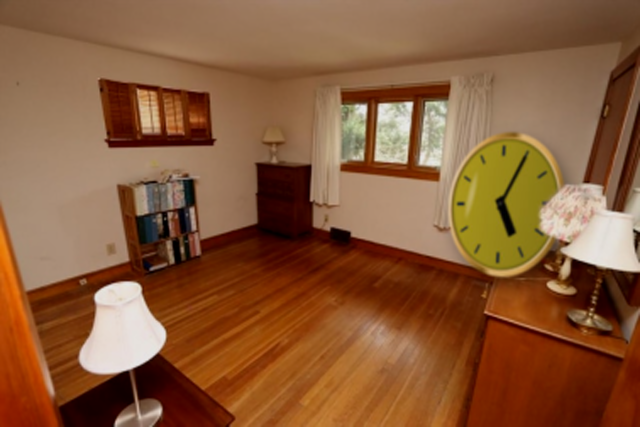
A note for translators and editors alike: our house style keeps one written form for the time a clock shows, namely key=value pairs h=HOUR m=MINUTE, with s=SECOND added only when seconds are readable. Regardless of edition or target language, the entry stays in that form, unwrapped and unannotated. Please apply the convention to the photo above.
h=5 m=5
